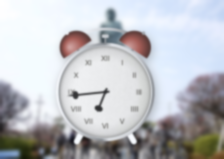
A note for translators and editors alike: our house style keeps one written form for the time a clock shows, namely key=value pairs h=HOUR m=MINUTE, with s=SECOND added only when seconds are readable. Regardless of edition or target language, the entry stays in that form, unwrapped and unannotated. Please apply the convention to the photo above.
h=6 m=44
